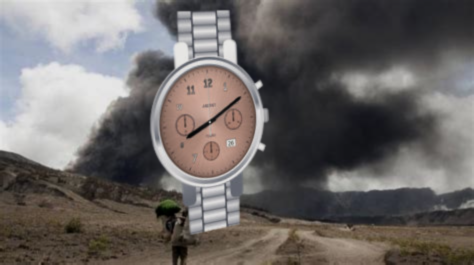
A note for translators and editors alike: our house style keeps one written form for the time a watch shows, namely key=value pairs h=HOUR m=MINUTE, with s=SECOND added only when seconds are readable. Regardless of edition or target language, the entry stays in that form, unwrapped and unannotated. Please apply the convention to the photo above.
h=8 m=10
